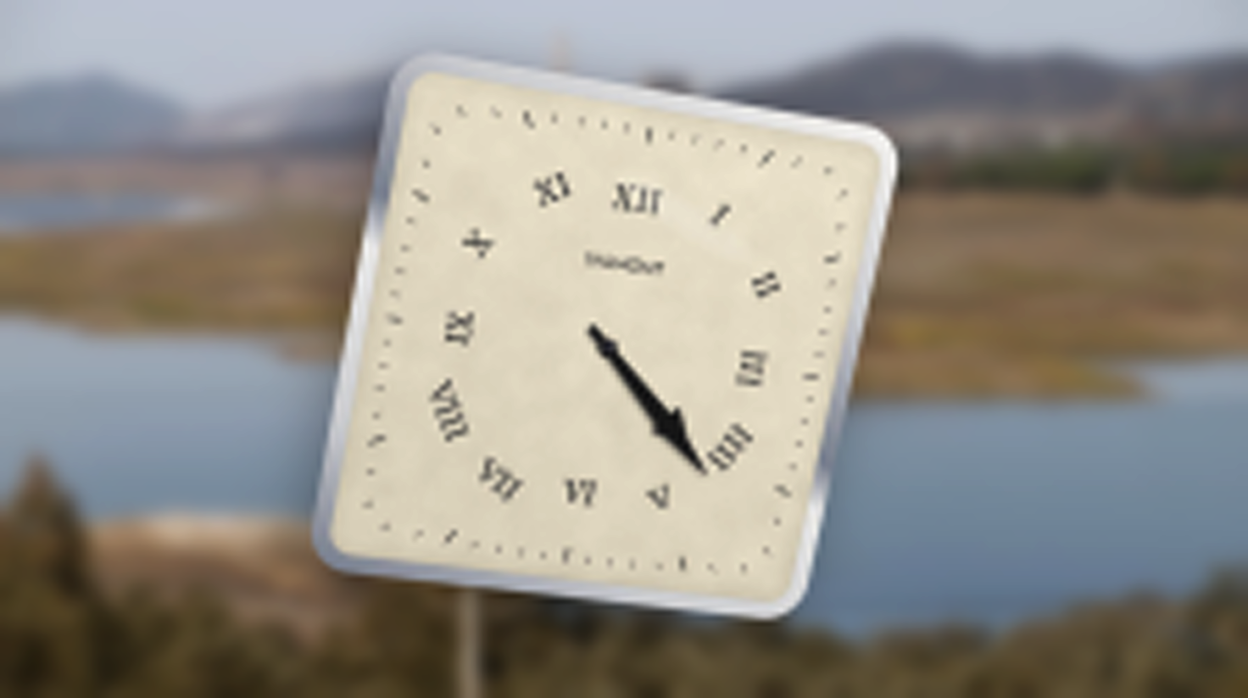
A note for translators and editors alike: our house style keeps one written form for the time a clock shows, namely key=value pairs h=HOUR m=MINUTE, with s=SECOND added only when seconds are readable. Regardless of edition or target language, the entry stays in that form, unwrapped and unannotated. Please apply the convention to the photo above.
h=4 m=22
